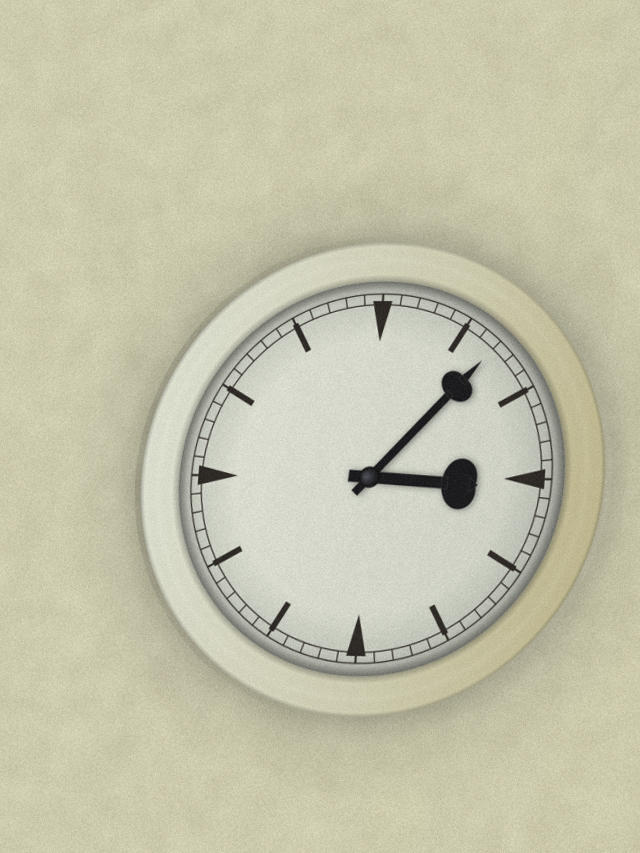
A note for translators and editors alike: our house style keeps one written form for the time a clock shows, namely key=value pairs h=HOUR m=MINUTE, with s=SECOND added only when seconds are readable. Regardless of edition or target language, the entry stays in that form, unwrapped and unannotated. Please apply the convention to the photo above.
h=3 m=7
